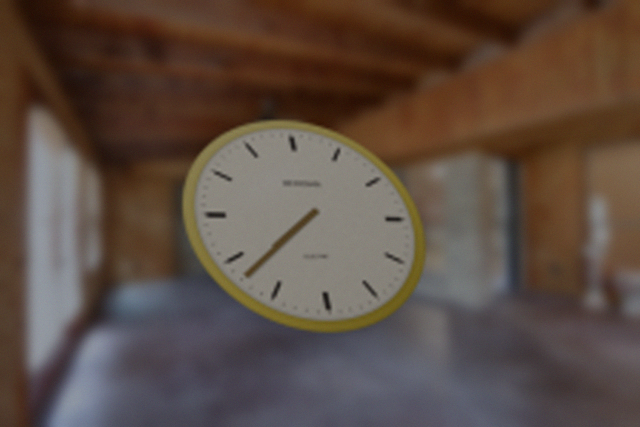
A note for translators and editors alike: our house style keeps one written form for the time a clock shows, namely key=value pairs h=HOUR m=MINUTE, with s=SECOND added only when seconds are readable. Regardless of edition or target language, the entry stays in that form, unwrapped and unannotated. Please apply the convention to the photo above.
h=7 m=38
